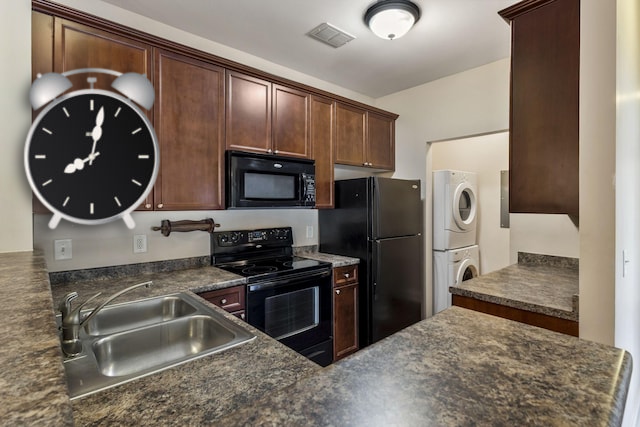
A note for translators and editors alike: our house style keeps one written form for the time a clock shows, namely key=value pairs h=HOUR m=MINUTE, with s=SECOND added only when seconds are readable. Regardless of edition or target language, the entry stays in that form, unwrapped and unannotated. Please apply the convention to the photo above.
h=8 m=2
